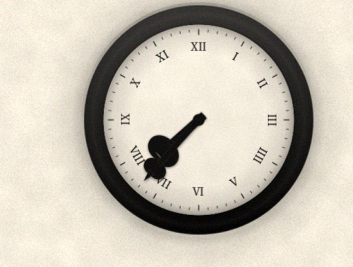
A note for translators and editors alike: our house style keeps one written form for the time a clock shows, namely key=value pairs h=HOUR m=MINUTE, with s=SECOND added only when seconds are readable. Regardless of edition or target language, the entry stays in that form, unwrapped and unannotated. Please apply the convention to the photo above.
h=7 m=37
